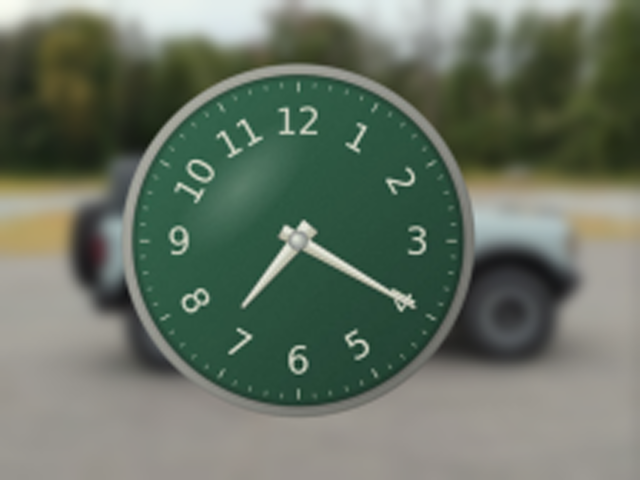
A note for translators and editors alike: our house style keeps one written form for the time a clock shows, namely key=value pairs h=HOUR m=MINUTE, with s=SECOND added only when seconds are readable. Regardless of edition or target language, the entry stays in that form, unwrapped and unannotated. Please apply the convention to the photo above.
h=7 m=20
